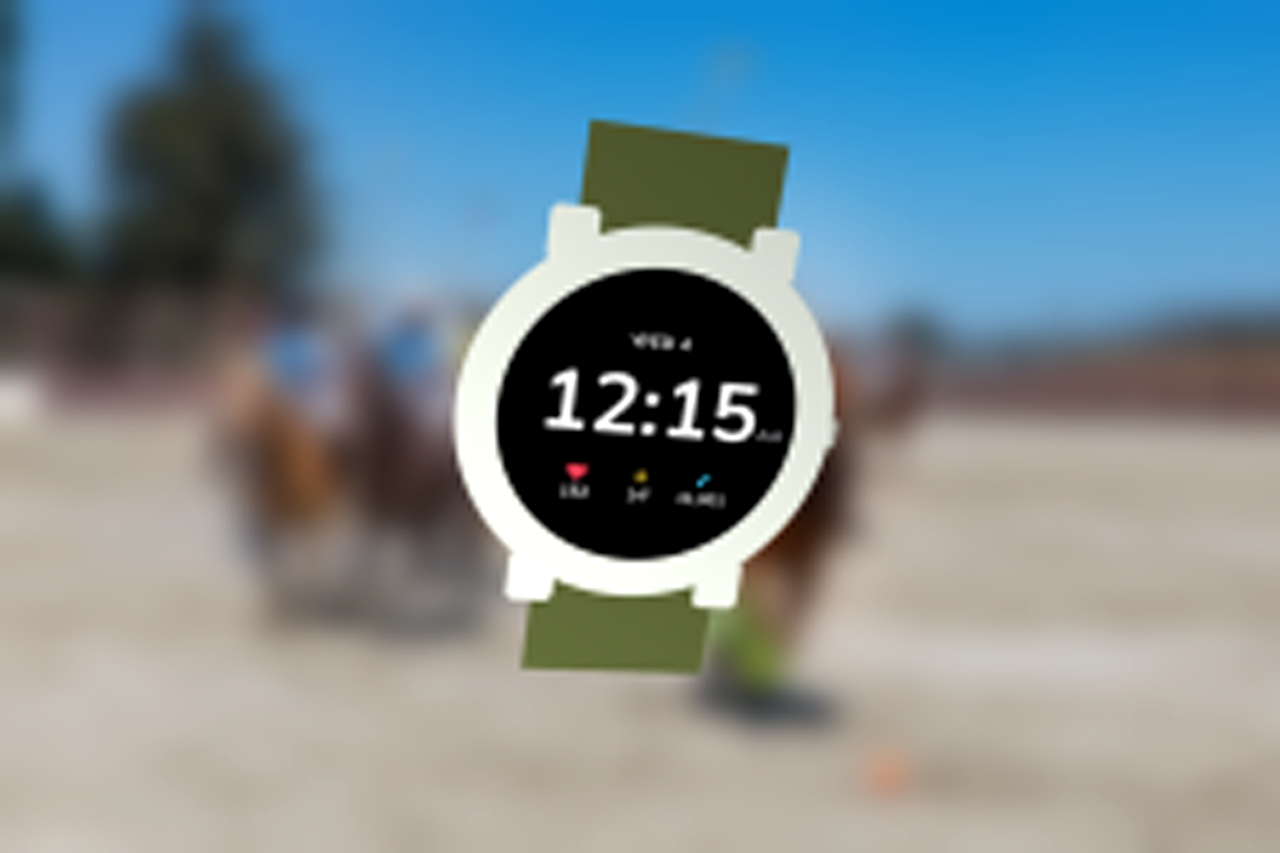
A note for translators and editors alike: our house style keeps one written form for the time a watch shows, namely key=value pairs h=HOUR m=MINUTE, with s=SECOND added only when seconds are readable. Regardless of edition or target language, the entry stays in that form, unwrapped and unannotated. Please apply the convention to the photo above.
h=12 m=15
